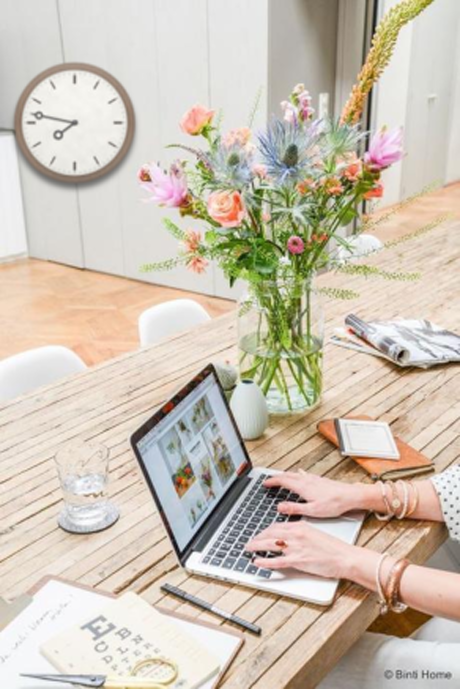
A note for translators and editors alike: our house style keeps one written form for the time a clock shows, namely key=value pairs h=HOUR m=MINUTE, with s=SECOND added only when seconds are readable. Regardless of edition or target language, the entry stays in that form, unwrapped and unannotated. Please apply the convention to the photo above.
h=7 m=47
